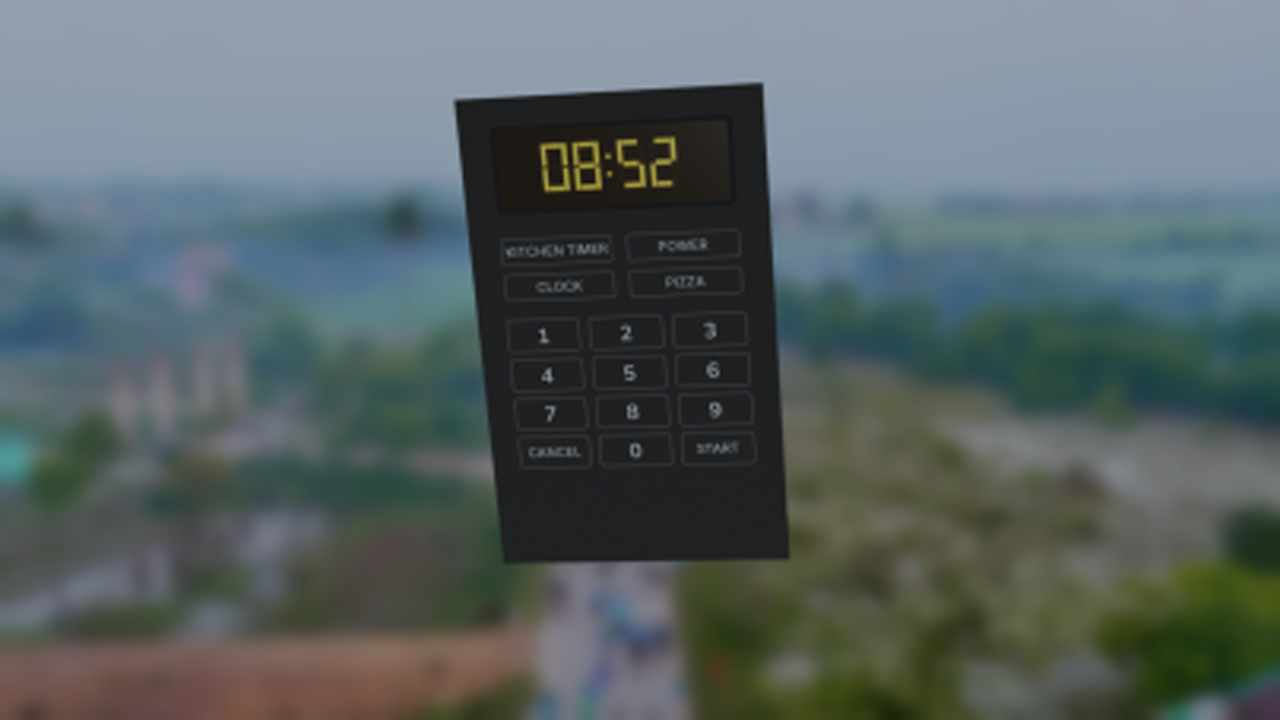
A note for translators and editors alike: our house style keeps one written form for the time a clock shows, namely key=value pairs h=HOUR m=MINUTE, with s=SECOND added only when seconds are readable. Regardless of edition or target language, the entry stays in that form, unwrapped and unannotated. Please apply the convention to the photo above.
h=8 m=52
